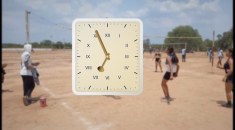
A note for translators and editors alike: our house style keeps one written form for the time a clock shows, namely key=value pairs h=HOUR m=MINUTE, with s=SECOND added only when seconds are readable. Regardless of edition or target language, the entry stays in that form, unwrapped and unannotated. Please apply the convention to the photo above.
h=6 m=56
